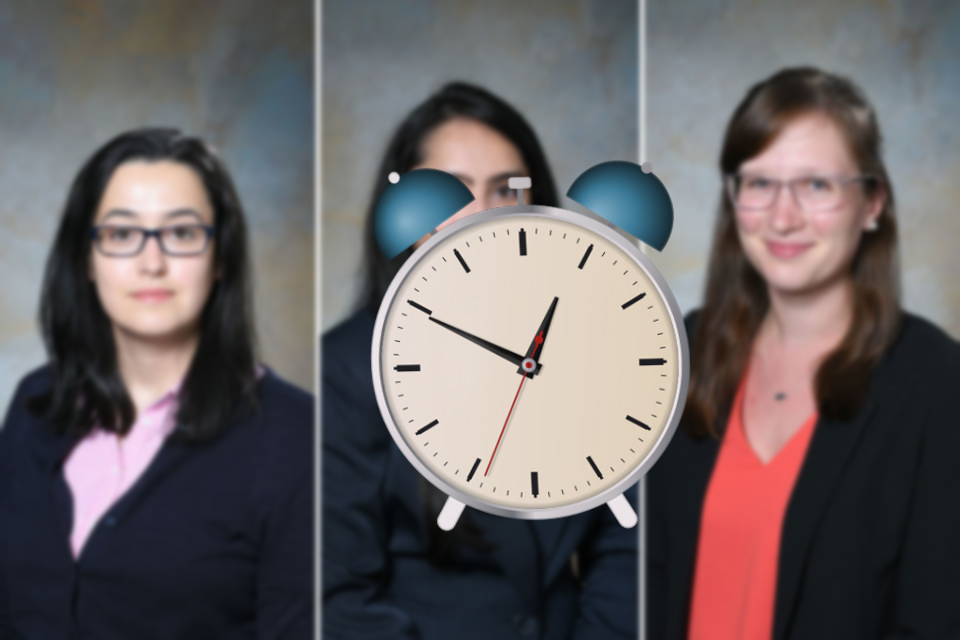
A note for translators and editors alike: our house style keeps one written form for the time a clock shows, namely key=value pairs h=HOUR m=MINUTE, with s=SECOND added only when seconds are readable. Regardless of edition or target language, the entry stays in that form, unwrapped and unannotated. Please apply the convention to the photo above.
h=12 m=49 s=34
